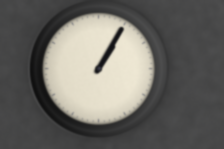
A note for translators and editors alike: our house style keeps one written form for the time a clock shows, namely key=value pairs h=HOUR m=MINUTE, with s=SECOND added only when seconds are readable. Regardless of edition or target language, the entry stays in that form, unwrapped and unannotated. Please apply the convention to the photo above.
h=1 m=5
